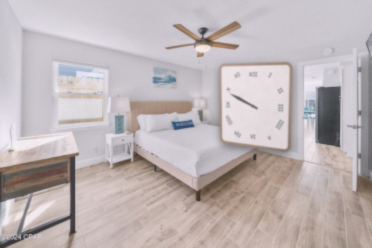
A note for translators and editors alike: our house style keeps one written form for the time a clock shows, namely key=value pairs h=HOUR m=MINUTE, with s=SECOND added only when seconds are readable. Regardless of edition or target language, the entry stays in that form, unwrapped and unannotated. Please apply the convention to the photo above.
h=9 m=49
